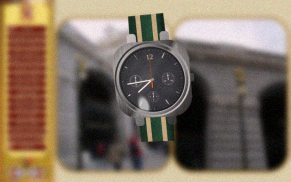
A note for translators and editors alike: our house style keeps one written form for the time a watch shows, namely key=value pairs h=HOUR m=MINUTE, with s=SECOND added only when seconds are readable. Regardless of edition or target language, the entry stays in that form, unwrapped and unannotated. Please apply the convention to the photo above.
h=7 m=44
